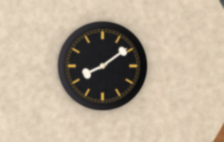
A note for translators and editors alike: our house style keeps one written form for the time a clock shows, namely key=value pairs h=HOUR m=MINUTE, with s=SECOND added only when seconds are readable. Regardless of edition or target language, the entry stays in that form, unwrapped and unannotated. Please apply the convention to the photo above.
h=8 m=9
